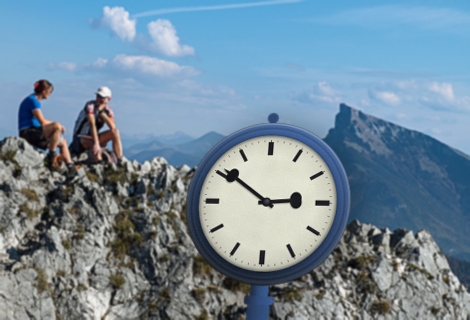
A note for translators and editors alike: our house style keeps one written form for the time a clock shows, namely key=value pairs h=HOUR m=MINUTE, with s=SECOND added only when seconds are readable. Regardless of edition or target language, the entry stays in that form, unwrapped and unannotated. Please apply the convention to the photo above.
h=2 m=51
